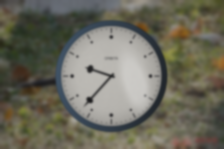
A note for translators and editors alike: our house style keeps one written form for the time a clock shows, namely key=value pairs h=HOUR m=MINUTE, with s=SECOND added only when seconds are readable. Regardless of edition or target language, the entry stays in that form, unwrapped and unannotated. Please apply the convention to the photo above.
h=9 m=37
